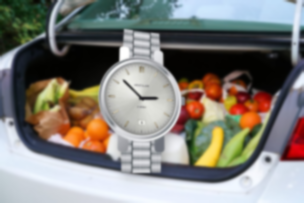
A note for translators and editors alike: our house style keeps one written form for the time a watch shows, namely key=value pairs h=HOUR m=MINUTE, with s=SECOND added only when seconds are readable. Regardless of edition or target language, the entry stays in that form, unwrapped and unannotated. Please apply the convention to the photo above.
h=2 m=52
